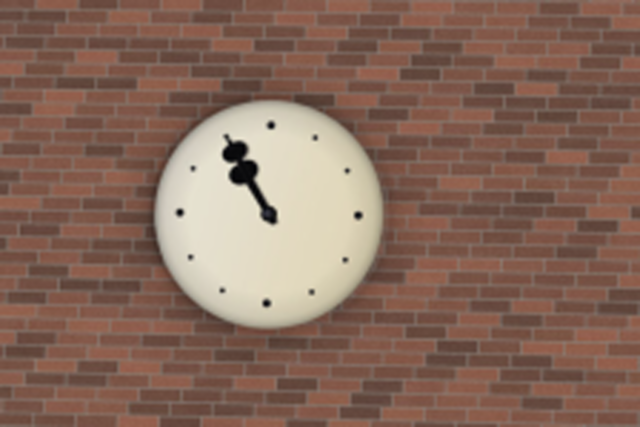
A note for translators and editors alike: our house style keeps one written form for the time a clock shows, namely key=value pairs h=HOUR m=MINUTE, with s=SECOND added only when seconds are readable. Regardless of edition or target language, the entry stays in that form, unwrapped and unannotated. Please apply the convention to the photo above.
h=10 m=55
